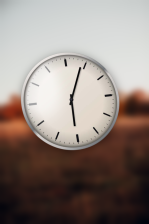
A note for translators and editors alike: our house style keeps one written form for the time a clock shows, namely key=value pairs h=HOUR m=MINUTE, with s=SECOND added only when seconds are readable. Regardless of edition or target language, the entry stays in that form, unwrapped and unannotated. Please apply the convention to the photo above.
h=6 m=4
